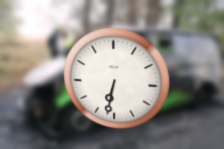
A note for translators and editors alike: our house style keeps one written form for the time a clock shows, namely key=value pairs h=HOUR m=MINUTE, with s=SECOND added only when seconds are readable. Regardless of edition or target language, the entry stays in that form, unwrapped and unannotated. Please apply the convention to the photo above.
h=6 m=32
